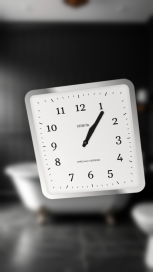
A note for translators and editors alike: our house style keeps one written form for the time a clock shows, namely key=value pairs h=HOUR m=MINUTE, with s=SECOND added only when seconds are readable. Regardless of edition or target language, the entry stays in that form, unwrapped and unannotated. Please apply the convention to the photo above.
h=1 m=6
